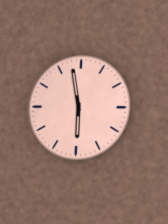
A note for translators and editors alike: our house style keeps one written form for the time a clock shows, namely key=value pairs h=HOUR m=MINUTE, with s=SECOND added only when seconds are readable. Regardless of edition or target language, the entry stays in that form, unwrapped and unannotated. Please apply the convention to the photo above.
h=5 m=58
